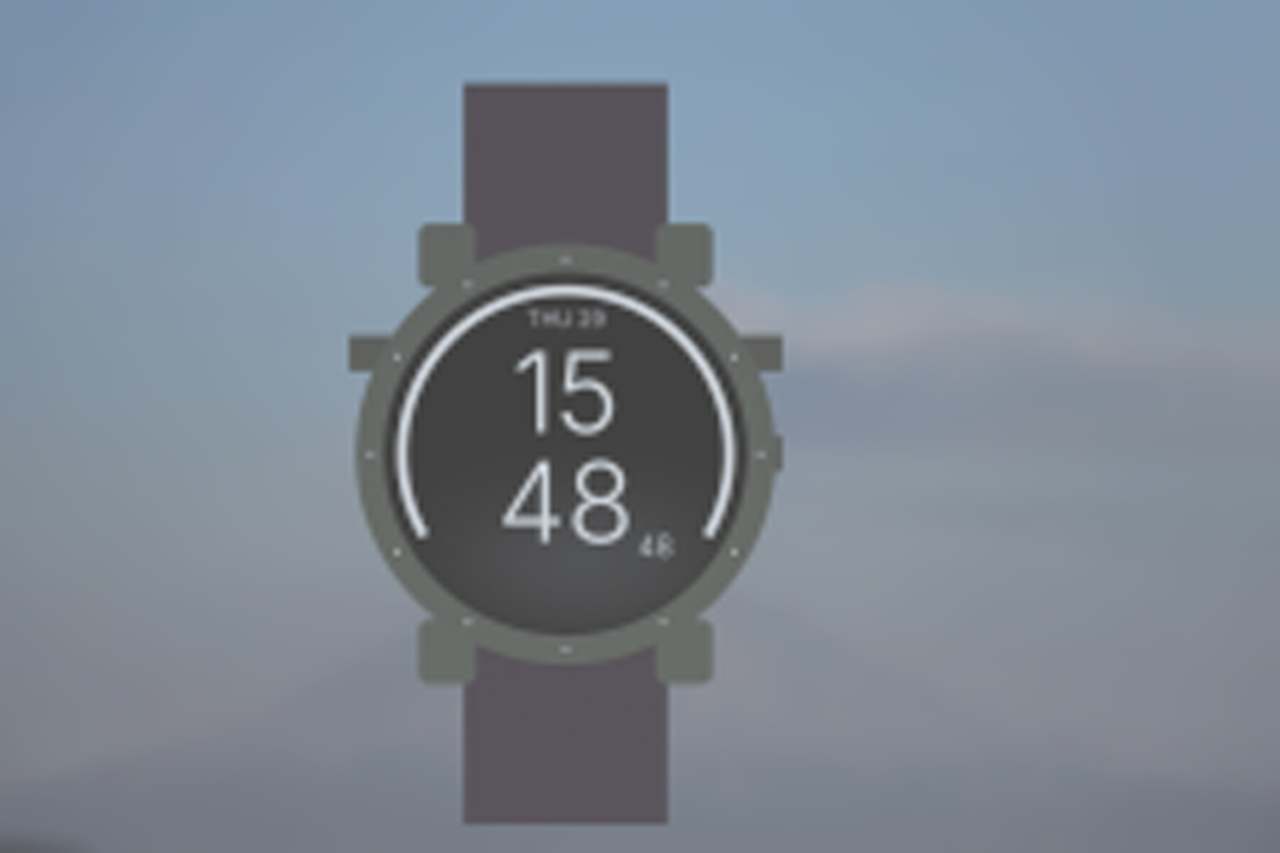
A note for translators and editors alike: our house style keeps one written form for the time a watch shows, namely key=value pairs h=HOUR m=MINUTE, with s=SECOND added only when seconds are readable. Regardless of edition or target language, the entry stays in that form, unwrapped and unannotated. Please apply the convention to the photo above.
h=15 m=48
